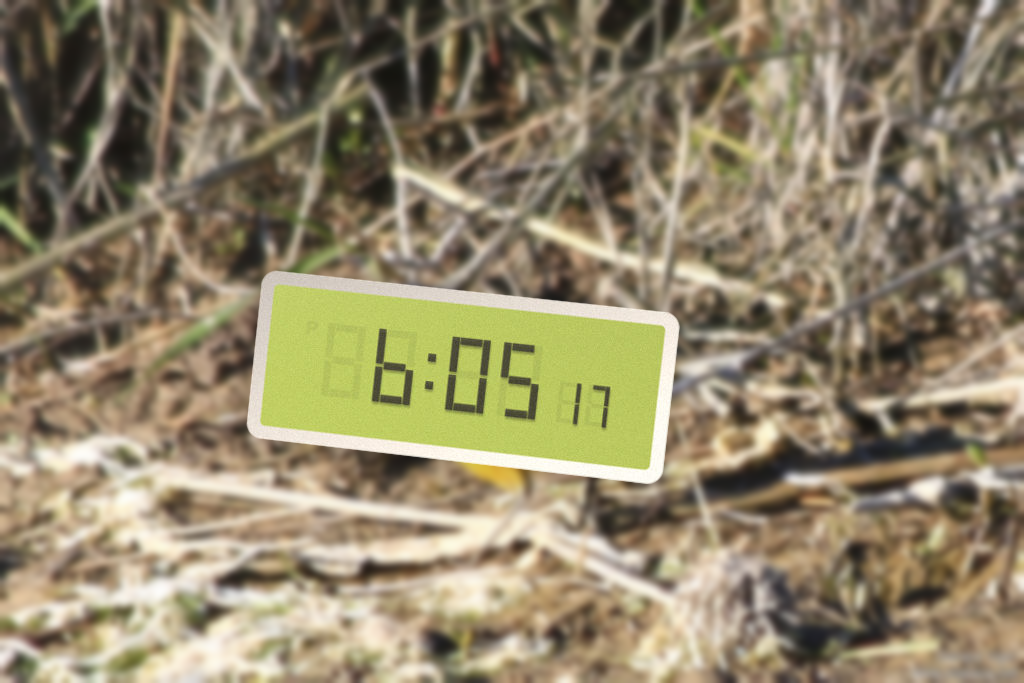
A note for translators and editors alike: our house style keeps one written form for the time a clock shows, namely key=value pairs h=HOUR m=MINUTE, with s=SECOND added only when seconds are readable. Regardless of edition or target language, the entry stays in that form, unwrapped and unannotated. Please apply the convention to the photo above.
h=6 m=5 s=17
